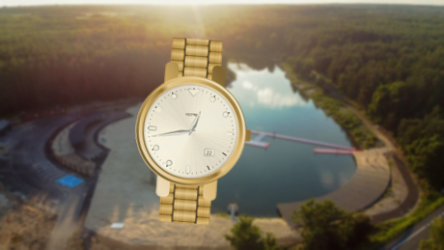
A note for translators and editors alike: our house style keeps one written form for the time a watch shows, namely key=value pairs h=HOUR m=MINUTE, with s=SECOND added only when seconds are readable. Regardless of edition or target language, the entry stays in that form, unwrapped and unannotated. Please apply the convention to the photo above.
h=12 m=43
